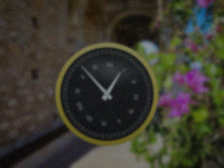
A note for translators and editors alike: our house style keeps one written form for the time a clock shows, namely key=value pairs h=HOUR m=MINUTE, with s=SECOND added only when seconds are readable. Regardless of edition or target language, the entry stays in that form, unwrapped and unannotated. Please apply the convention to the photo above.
h=12 m=52
